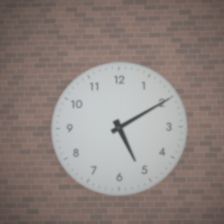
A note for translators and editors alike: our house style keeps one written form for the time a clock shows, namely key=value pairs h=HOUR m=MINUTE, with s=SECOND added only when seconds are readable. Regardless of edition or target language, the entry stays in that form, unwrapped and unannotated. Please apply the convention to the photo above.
h=5 m=10
